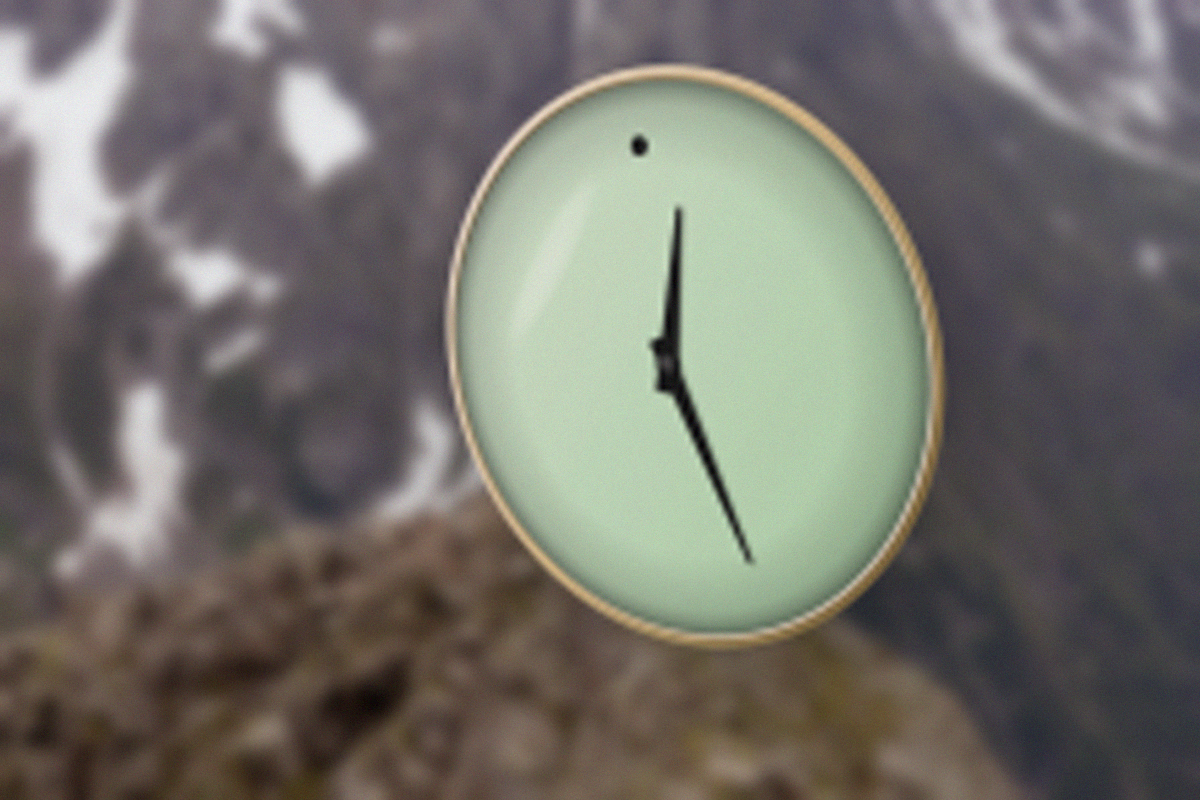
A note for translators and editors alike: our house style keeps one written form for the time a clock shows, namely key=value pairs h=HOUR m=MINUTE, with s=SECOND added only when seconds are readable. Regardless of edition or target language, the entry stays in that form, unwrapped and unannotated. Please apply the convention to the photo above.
h=12 m=27
